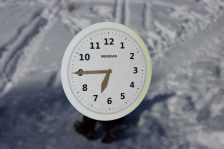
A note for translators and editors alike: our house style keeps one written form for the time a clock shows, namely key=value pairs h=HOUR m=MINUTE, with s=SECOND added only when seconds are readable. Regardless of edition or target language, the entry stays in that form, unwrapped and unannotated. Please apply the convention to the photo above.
h=6 m=45
